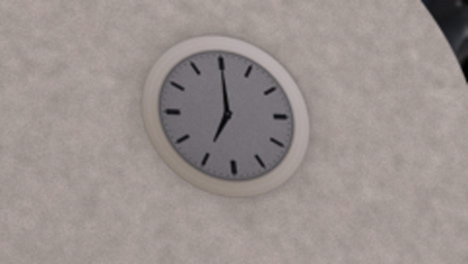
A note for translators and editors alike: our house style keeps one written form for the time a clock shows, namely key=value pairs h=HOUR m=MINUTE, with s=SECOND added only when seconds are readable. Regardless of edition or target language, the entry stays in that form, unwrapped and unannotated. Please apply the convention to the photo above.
h=7 m=0
